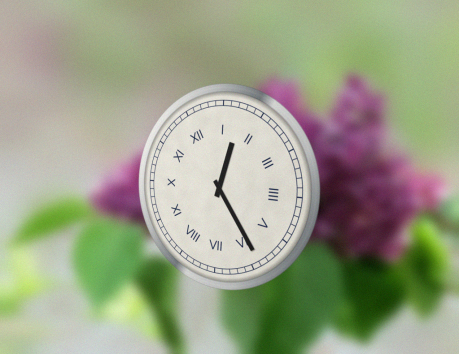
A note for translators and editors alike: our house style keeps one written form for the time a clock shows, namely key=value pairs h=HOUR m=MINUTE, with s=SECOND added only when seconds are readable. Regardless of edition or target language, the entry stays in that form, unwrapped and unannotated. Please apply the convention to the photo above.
h=1 m=29
